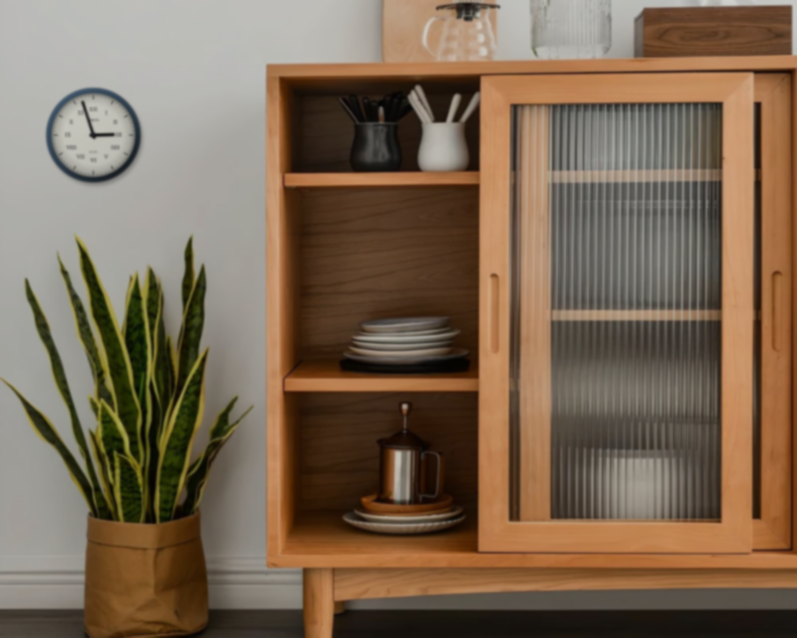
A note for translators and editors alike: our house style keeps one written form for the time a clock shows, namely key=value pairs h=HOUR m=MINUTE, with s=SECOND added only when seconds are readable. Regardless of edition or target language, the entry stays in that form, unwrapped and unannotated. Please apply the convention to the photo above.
h=2 m=57
